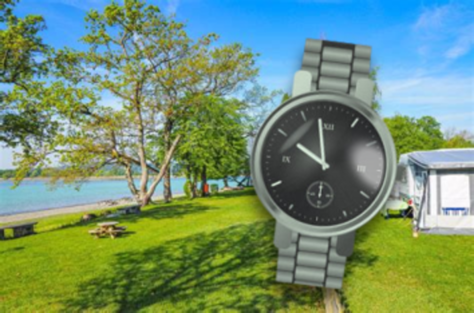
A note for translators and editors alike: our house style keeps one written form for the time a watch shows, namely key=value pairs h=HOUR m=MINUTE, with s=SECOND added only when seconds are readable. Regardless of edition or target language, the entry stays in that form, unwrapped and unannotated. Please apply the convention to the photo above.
h=9 m=58
